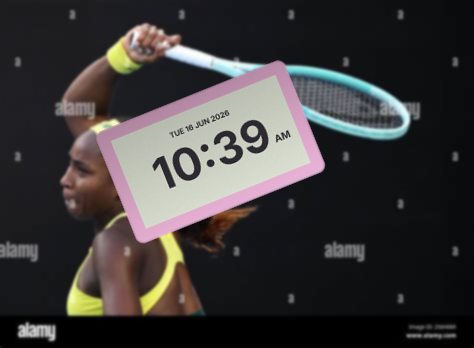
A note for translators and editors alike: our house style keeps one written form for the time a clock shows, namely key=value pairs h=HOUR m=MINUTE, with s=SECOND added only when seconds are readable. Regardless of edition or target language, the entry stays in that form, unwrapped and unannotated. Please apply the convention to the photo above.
h=10 m=39
